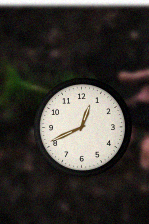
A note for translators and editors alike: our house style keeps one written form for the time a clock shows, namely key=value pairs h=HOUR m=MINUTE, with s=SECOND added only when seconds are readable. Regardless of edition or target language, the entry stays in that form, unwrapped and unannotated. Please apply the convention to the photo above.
h=12 m=41
